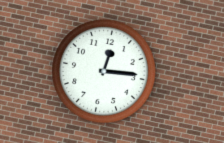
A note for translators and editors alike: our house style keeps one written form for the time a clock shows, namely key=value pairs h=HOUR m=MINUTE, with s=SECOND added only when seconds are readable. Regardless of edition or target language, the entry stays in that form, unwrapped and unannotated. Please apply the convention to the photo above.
h=12 m=14
